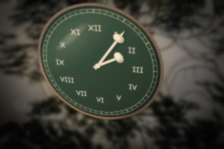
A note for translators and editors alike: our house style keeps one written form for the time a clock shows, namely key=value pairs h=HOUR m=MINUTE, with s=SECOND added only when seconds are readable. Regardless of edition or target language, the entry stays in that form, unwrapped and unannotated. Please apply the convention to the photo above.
h=2 m=6
